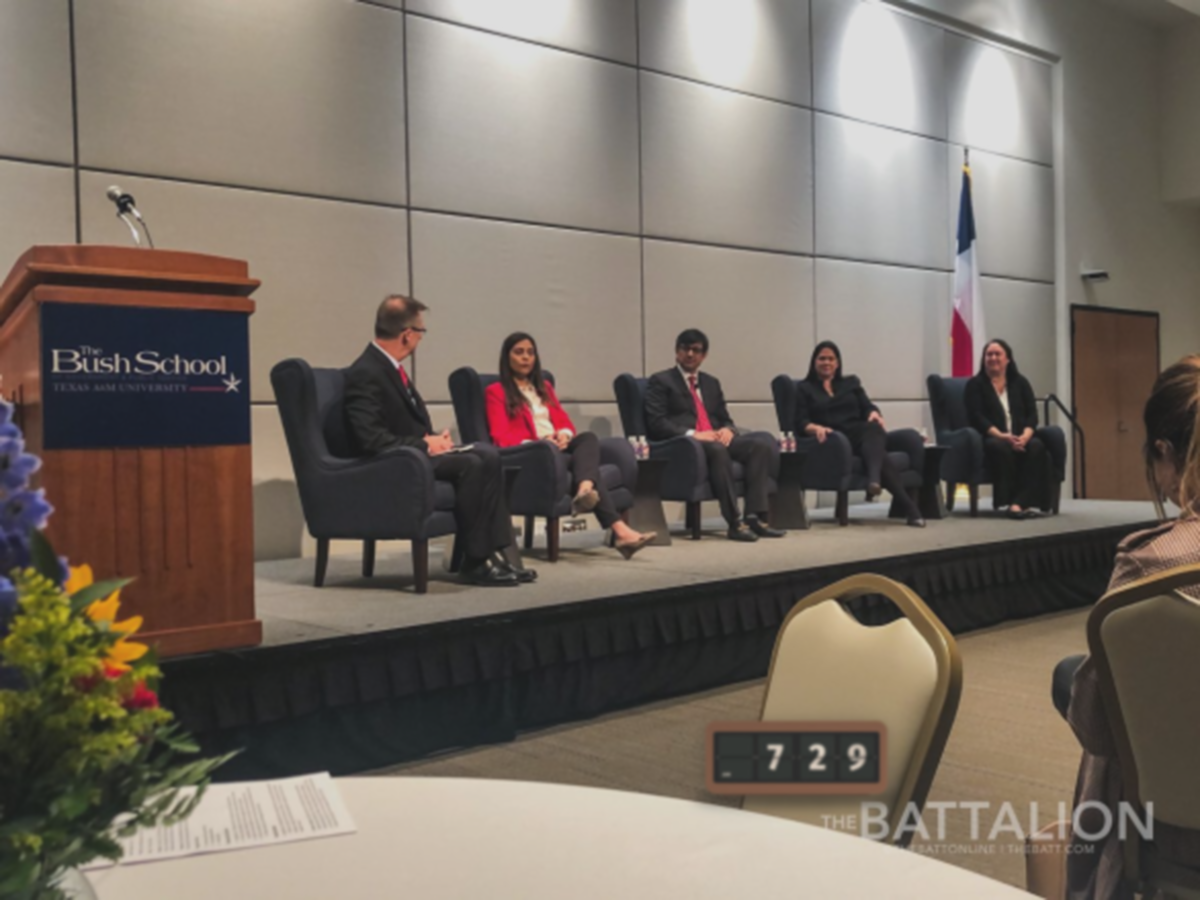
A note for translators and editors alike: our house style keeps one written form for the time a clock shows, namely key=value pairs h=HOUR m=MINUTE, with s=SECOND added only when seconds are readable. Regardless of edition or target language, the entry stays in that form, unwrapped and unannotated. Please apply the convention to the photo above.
h=7 m=29
